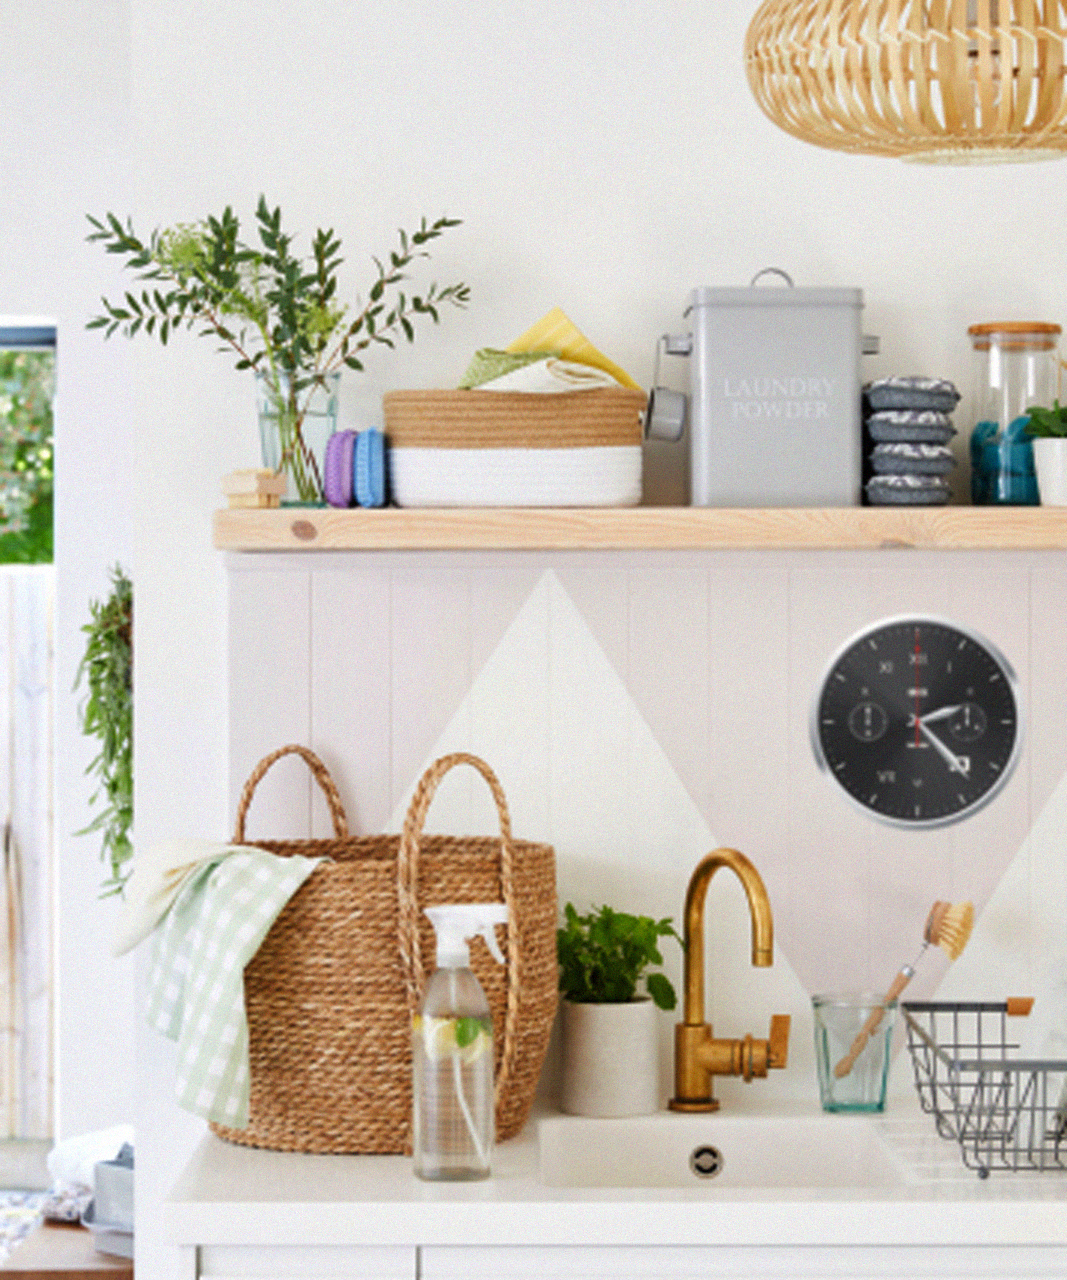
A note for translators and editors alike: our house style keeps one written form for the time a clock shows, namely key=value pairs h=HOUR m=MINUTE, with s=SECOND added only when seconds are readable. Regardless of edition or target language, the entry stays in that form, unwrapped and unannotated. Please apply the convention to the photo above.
h=2 m=23
